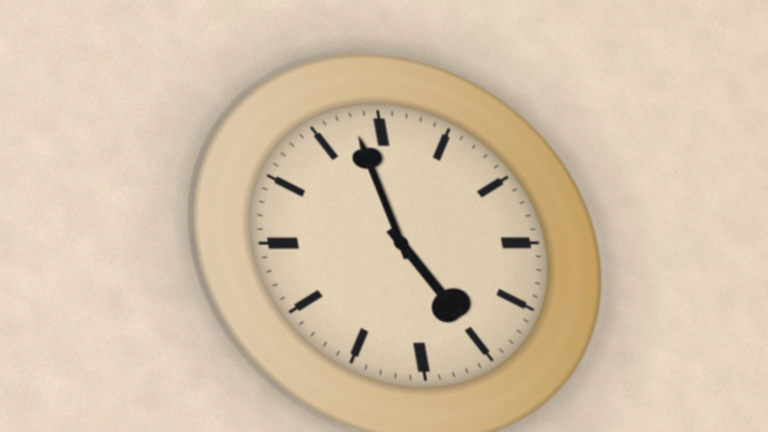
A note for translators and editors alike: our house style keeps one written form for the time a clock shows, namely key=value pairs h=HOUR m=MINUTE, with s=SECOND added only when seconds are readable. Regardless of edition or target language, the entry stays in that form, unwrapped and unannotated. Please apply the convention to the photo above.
h=4 m=58
